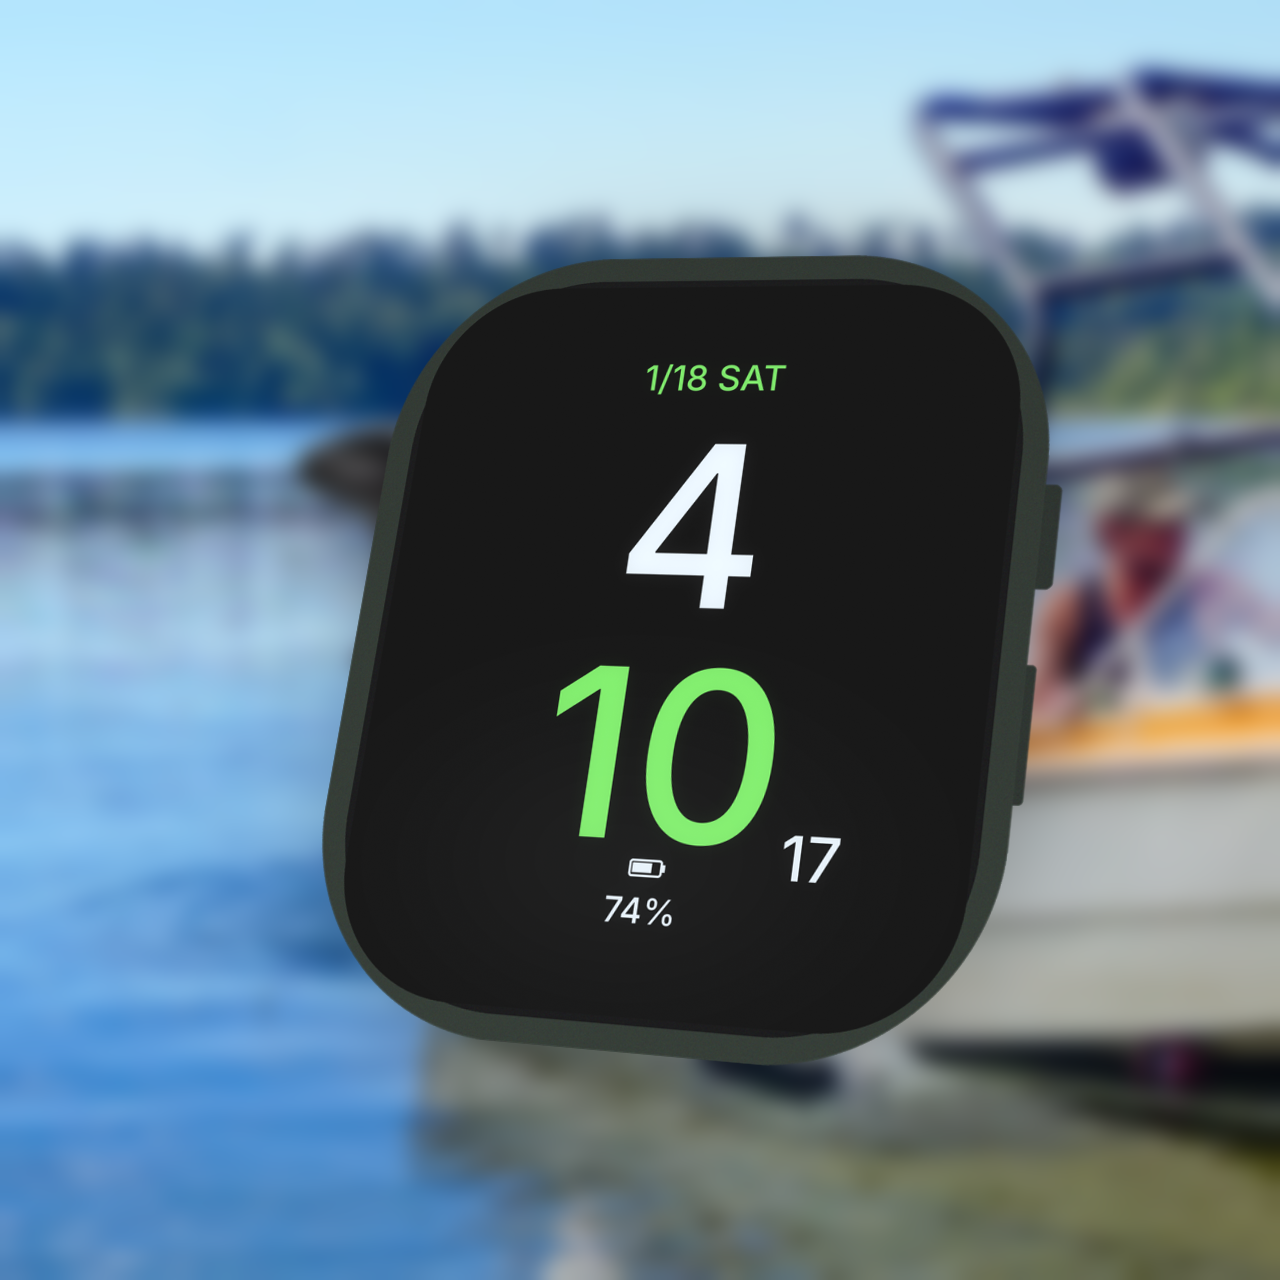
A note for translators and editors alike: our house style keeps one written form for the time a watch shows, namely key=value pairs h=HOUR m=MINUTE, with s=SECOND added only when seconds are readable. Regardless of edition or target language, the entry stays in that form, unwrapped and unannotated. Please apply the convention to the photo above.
h=4 m=10 s=17
